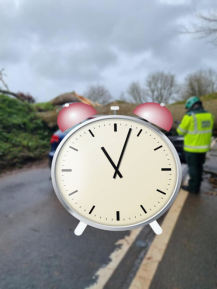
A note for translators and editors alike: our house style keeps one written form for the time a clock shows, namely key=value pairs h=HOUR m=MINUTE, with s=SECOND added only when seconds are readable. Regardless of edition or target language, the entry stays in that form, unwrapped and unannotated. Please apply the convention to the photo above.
h=11 m=3
